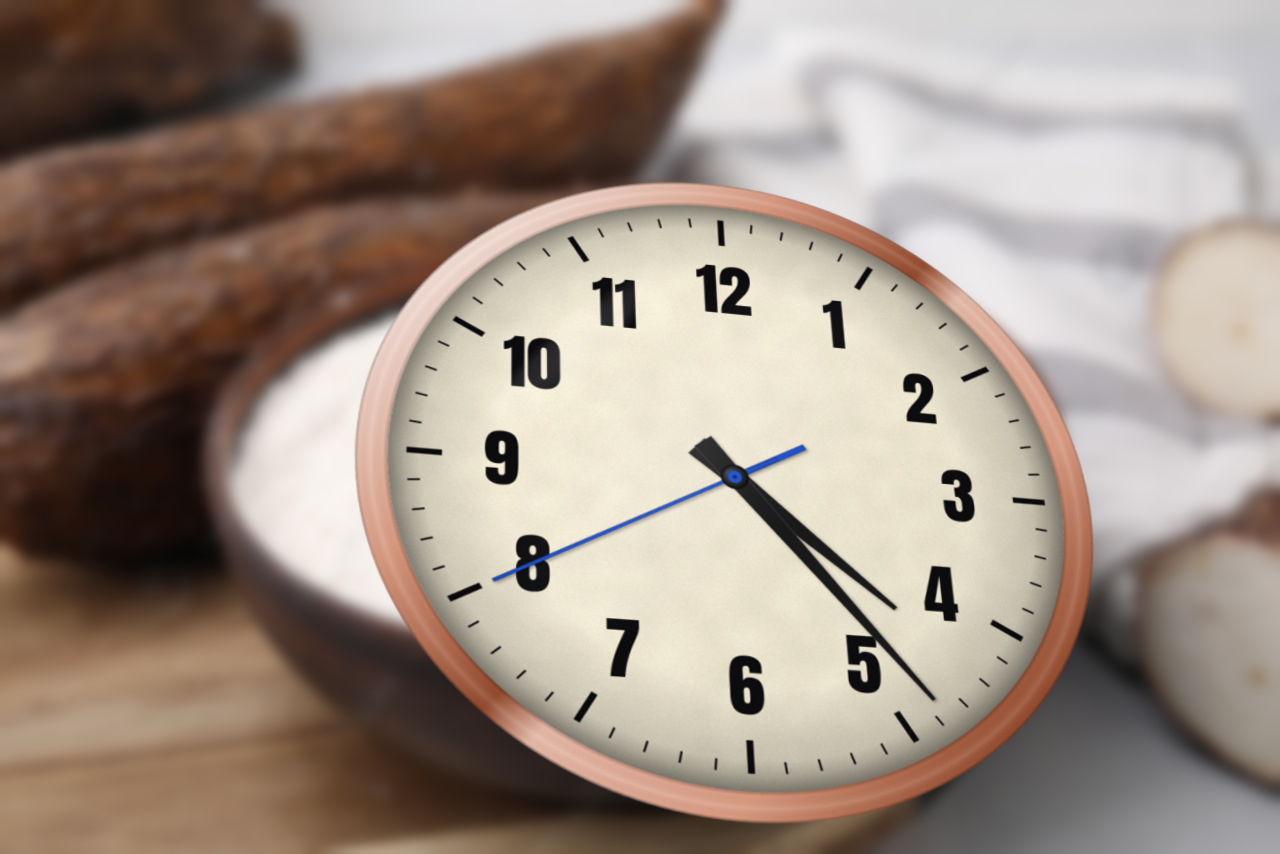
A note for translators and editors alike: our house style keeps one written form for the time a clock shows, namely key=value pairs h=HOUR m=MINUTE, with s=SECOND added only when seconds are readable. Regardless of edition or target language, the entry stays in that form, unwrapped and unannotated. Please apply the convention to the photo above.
h=4 m=23 s=40
